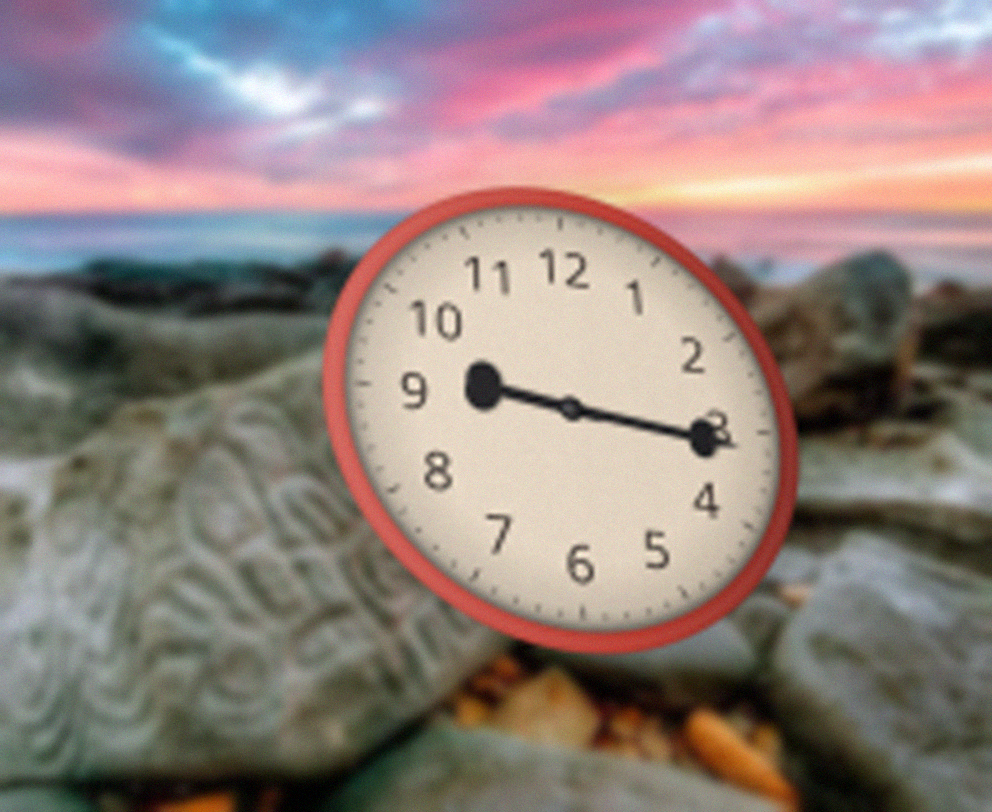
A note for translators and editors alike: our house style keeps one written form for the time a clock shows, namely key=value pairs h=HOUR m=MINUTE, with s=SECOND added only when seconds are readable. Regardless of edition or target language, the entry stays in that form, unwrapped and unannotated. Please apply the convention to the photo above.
h=9 m=16
